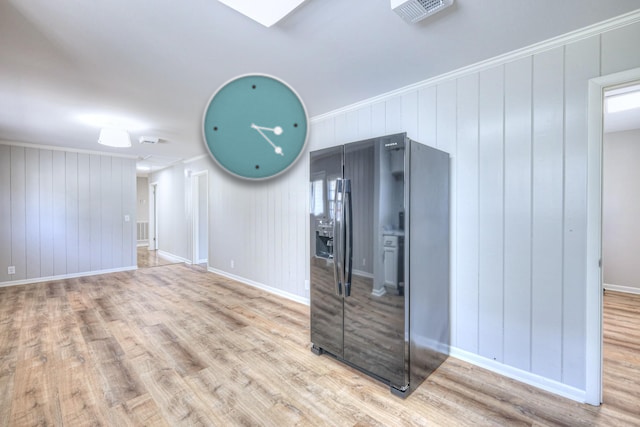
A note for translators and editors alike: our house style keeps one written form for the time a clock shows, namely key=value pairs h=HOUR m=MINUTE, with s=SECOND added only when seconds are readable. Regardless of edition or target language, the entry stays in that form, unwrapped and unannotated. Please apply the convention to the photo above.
h=3 m=23
